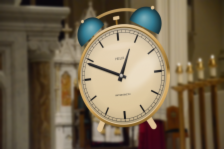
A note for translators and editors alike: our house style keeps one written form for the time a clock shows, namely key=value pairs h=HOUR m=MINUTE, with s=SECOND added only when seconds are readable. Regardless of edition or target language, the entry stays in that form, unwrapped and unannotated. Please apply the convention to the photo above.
h=12 m=49
